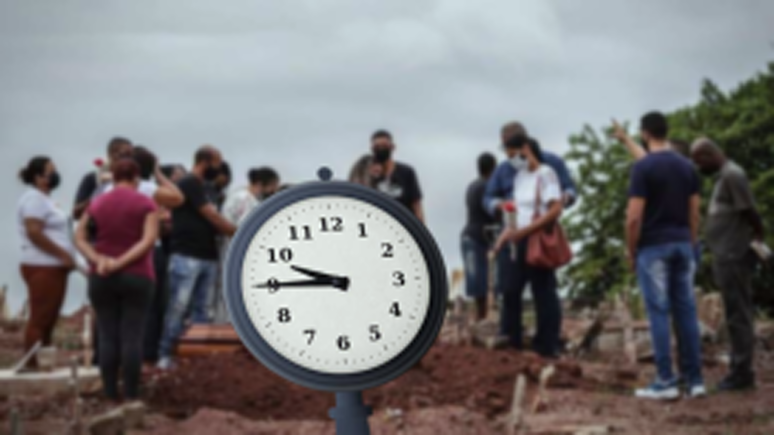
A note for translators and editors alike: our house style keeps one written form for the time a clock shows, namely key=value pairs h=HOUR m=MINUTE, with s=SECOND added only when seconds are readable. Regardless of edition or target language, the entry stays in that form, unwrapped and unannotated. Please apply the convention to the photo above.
h=9 m=45
